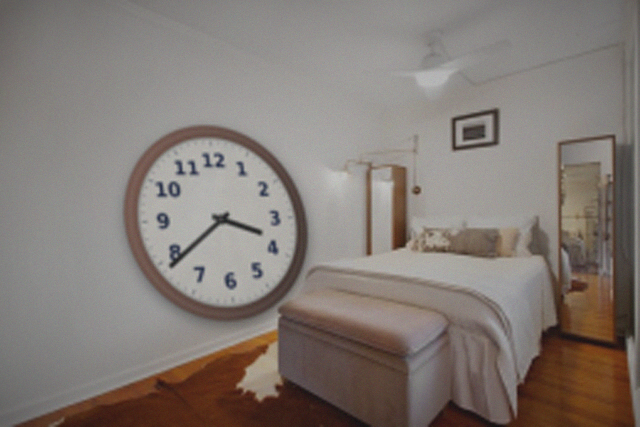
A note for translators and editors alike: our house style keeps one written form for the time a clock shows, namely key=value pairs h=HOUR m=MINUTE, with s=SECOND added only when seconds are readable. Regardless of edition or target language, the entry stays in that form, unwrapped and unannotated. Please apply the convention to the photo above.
h=3 m=39
